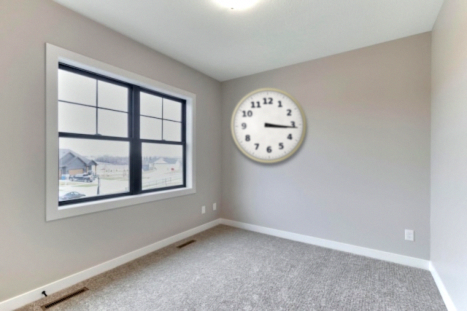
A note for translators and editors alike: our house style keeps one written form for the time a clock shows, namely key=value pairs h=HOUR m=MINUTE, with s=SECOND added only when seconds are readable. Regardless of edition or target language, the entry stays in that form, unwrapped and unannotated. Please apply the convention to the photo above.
h=3 m=16
